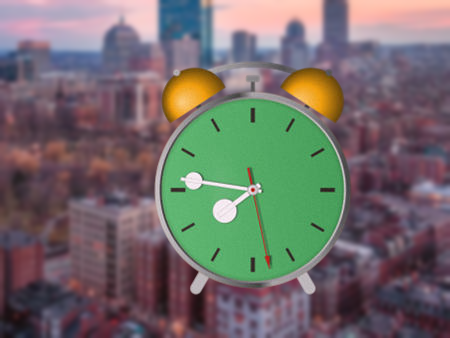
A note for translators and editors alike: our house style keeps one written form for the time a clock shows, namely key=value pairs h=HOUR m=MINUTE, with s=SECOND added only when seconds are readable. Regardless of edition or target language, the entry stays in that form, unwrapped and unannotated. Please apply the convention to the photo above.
h=7 m=46 s=28
